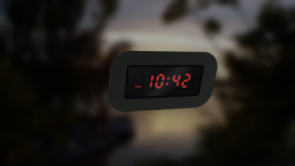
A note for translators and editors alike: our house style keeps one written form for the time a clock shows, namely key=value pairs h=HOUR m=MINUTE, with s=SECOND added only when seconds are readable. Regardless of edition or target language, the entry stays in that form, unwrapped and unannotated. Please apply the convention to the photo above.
h=10 m=42
